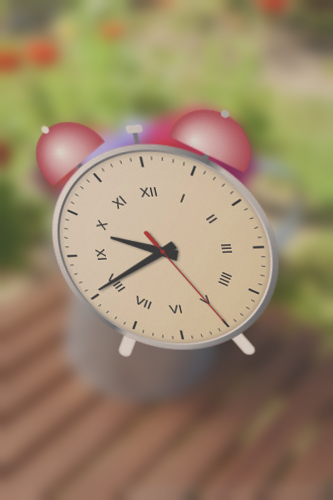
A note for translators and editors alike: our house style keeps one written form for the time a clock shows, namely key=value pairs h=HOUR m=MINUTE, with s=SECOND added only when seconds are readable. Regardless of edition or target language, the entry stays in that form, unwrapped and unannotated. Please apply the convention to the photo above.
h=9 m=40 s=25
